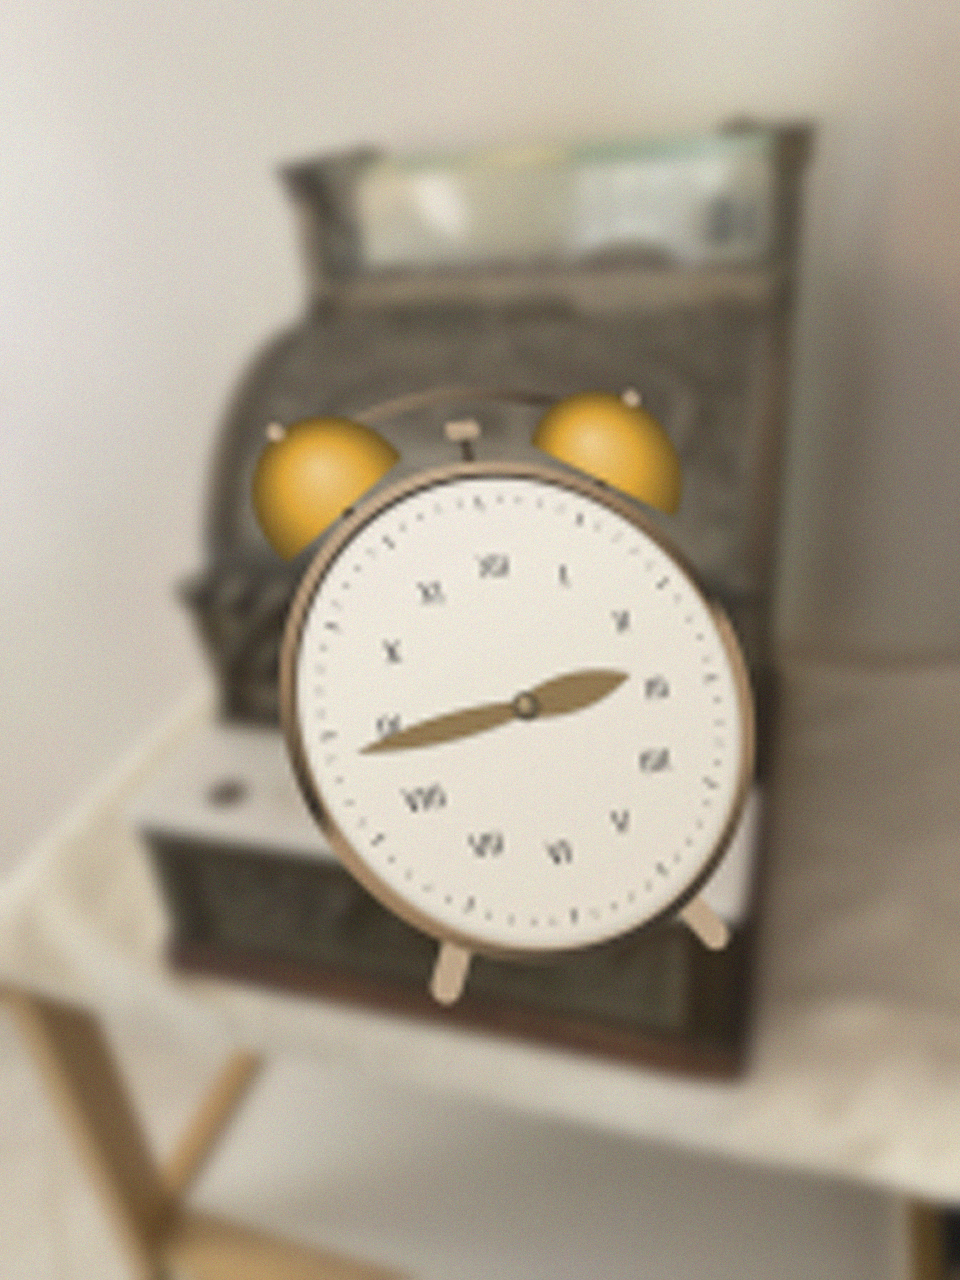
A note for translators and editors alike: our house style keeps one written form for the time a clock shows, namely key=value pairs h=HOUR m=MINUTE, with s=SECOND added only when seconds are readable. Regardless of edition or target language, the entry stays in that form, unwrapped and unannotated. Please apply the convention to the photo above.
h=2 m=44
